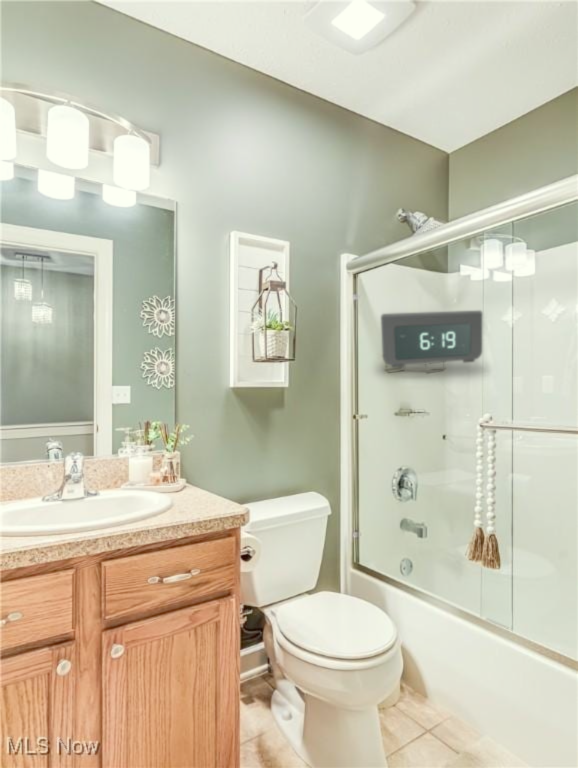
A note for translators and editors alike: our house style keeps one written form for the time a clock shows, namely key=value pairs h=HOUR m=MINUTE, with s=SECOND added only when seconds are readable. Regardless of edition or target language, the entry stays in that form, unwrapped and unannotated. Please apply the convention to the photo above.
h=6 m=19
